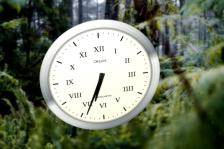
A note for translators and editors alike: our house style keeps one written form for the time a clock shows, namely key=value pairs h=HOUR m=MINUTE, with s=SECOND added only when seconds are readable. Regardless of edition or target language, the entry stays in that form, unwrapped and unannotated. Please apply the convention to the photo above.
h=6 m=34
